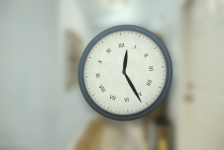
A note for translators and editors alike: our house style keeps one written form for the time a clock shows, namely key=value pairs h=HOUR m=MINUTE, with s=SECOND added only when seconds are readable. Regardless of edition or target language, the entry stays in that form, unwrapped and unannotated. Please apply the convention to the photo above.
h=12 m=26
